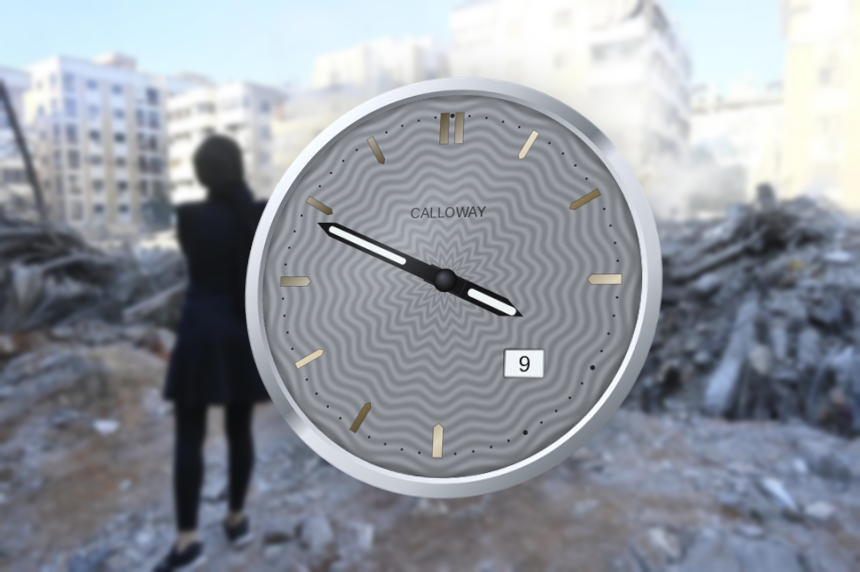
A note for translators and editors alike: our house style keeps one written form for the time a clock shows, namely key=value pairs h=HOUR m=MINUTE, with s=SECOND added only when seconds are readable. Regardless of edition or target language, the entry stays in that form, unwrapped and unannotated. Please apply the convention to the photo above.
h=3 m=49
